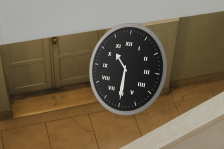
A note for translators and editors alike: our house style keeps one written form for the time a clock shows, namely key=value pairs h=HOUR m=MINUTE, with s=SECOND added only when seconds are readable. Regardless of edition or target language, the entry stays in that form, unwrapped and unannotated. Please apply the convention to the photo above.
h=10 m=30
